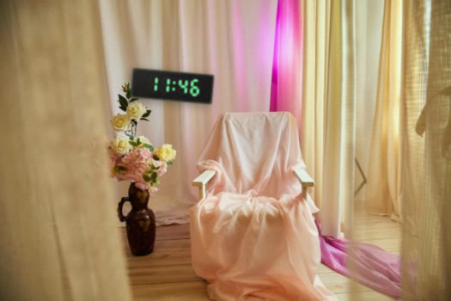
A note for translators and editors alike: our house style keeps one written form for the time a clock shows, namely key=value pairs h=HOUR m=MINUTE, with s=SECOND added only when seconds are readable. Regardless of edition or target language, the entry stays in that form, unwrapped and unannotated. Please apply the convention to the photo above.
h=11 m=46
